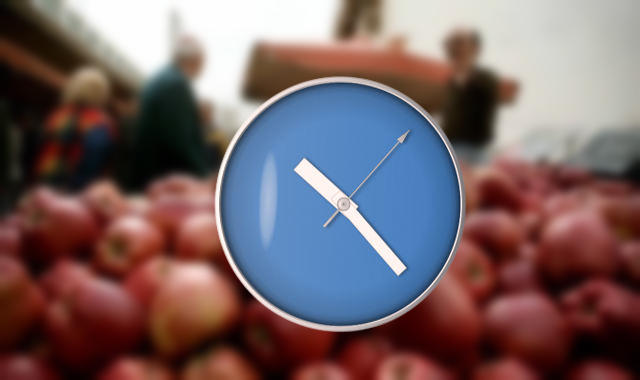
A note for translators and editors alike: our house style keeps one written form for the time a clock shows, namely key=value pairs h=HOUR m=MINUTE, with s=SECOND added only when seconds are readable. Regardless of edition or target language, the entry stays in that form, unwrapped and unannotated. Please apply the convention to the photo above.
h=10 m=23 s=7
